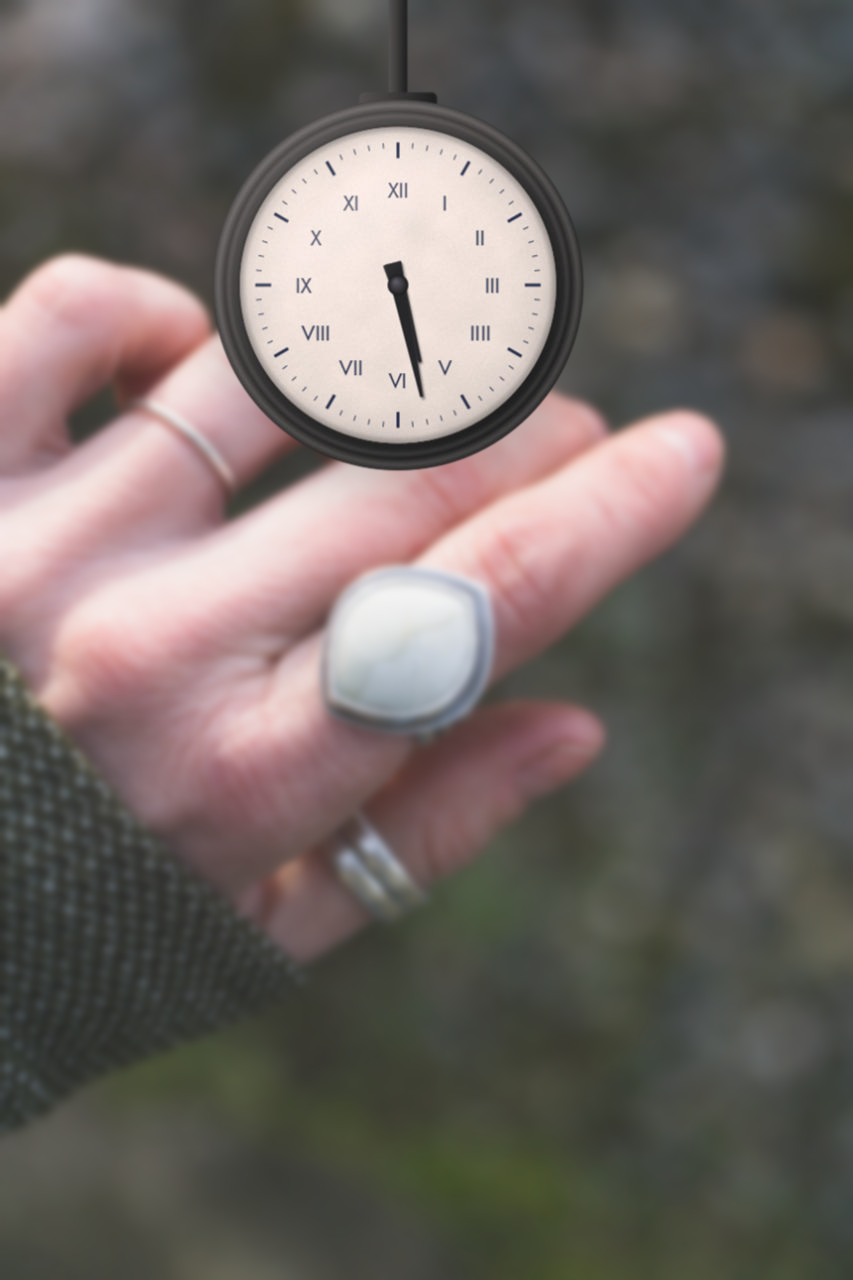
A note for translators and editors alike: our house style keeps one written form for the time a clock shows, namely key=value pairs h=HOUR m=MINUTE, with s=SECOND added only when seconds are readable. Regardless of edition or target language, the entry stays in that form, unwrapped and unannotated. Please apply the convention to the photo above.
h=5 m=28
